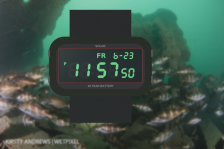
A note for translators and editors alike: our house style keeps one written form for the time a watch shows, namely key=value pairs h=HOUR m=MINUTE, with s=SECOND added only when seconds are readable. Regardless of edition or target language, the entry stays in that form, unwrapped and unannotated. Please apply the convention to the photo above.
h=11 m=57 s=50
